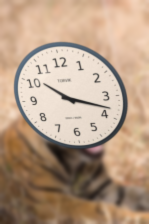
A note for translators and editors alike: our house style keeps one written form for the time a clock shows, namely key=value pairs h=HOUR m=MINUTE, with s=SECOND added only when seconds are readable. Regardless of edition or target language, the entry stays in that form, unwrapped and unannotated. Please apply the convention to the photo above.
h=10 m=18
